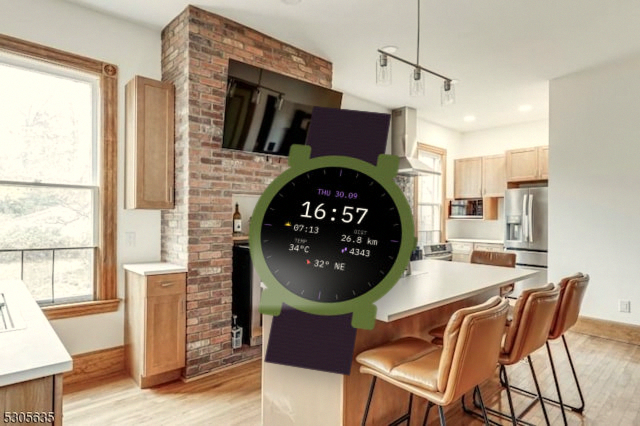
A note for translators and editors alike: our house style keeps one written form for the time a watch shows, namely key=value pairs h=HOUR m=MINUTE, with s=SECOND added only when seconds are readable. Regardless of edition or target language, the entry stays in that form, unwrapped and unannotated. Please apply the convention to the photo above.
h=16 m=57
